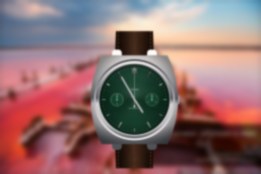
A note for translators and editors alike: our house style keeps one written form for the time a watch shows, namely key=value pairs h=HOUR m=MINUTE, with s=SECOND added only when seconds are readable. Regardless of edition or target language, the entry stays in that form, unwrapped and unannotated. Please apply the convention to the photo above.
h=4 m=55
